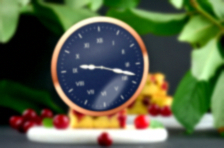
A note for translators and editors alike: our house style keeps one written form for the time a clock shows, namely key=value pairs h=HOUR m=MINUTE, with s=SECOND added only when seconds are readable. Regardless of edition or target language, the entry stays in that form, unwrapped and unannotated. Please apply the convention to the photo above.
h=9 m=18
